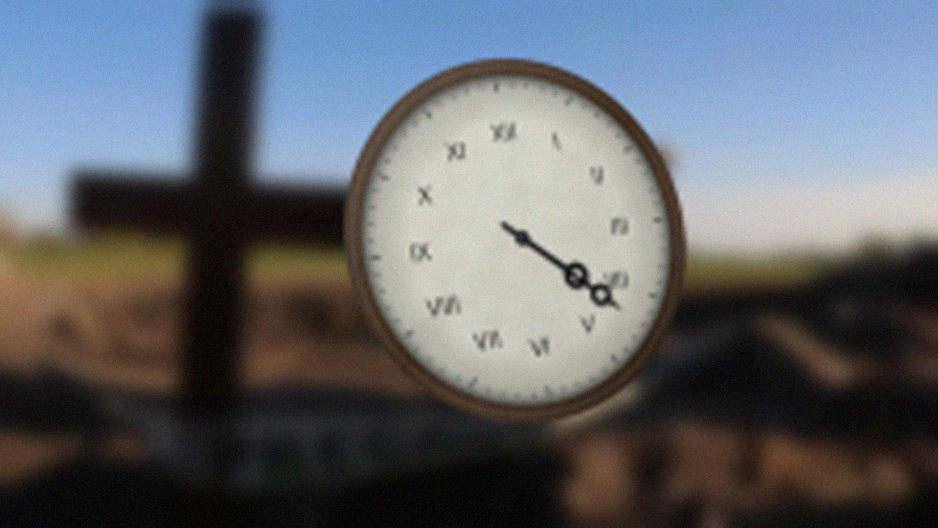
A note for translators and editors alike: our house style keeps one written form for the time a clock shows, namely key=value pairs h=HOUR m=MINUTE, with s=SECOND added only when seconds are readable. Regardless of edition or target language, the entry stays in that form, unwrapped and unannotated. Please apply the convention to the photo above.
h=4 m=22
